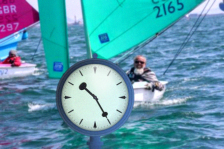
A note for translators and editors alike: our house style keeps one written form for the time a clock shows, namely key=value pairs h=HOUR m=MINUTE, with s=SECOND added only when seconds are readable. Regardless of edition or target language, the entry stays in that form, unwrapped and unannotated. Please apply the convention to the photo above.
h=10 m=25
